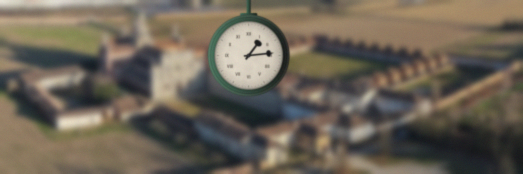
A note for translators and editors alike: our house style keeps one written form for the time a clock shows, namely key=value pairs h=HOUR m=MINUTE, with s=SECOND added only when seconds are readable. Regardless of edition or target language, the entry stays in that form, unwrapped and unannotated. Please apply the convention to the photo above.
h=1 m=14
